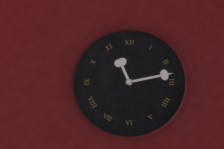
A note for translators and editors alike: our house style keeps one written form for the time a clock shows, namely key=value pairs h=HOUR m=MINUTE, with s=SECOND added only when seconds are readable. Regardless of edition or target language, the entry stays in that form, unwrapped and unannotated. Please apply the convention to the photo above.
h=11 m=13
